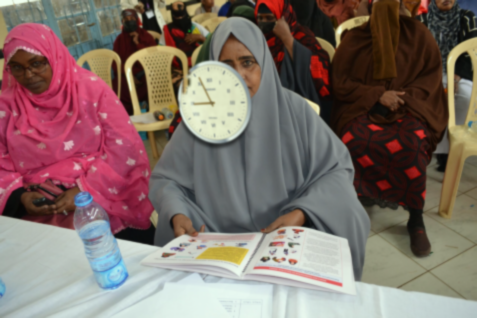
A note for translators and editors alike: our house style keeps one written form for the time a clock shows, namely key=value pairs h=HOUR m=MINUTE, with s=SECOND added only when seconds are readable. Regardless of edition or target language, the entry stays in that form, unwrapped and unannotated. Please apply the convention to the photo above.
h=8 m=56
